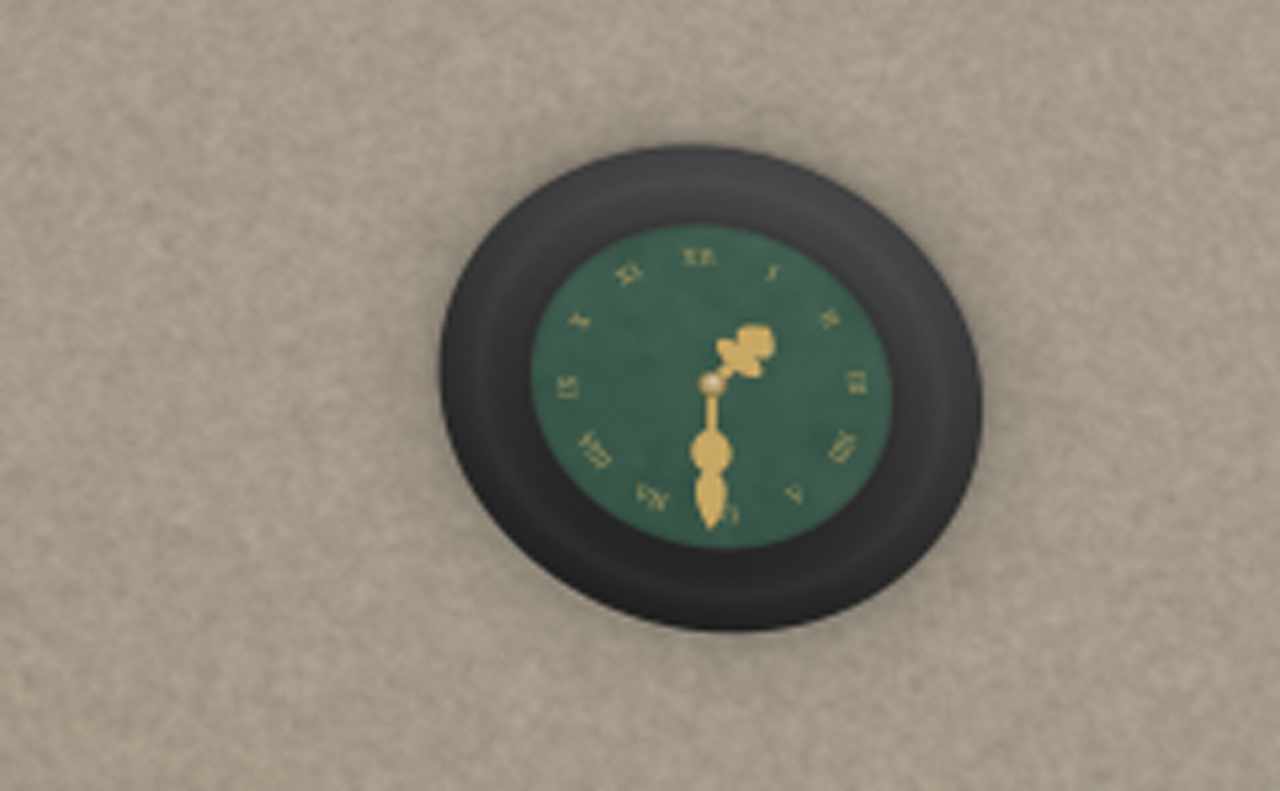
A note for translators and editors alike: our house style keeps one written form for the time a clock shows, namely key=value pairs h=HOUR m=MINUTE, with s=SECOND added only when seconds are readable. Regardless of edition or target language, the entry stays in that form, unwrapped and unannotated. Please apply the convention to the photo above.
h=1 m=31
